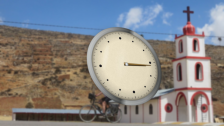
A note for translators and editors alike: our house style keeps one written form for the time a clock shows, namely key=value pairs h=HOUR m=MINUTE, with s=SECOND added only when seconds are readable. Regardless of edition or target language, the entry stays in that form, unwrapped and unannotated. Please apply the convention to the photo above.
h=3 m=16
